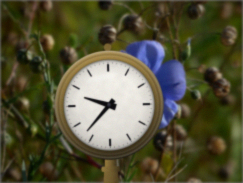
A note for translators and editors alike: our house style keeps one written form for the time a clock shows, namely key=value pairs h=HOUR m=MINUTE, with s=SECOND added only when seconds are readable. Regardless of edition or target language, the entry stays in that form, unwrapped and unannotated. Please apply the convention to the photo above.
h=9 m=37
